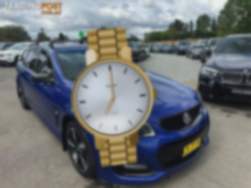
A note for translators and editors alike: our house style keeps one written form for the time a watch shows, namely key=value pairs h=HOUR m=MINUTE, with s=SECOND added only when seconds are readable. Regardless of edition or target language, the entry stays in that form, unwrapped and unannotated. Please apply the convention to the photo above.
h=7 m=0
